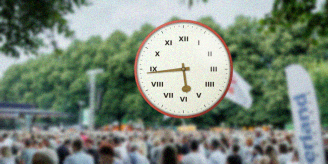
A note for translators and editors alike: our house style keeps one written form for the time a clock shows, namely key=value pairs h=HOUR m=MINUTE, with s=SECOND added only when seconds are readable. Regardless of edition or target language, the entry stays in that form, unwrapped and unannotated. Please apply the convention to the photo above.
h=5 m=44
